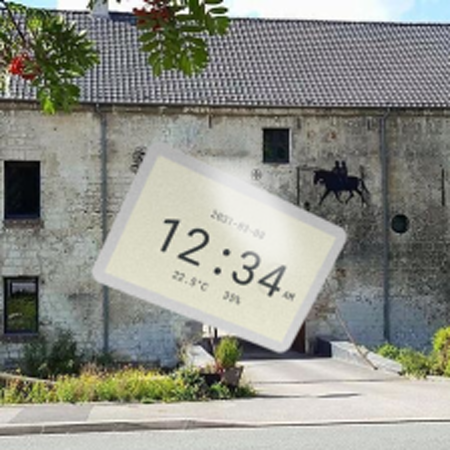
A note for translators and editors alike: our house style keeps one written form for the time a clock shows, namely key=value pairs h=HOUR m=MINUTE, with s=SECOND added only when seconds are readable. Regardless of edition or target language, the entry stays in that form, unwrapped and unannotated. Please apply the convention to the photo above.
h=12 m=34
